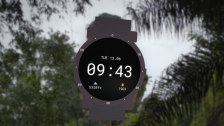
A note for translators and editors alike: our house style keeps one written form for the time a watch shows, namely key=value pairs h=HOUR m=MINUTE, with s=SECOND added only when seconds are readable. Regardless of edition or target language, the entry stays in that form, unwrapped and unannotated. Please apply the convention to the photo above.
h=9 m=43
